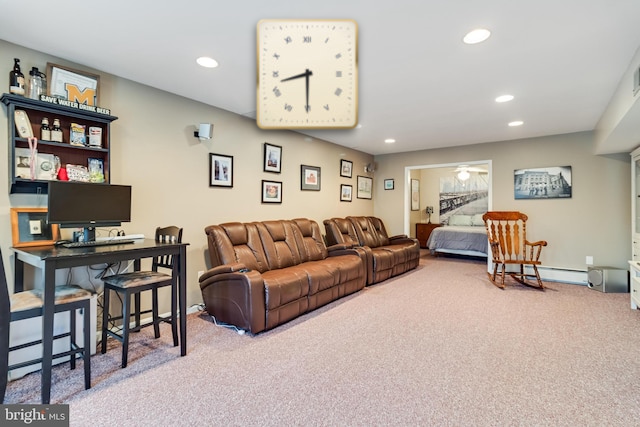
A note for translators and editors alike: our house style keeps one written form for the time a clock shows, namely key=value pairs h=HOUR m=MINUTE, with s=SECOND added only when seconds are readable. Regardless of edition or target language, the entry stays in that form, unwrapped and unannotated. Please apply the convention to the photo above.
h=8 m=30
